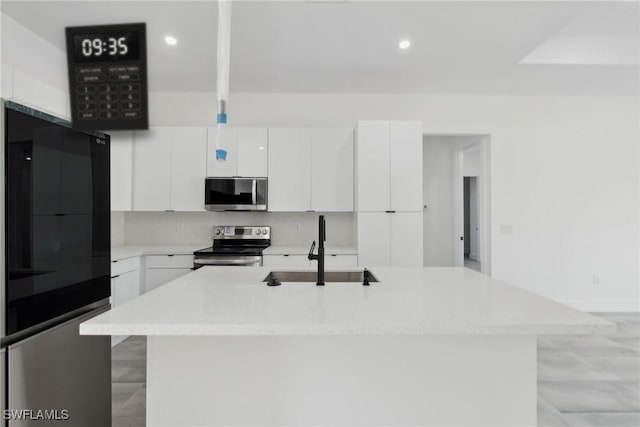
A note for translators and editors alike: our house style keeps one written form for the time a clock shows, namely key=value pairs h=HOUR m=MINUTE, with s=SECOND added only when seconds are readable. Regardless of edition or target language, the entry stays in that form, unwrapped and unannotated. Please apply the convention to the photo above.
h=9 m=35
